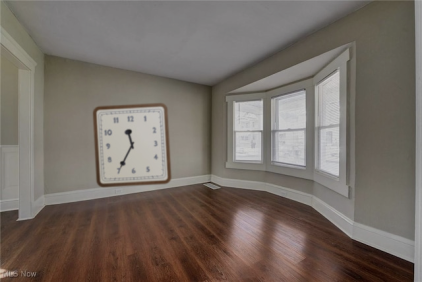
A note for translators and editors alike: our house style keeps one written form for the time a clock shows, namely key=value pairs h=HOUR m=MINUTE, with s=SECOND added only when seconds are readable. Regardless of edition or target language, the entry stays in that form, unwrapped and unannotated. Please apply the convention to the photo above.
h=11 m=35
